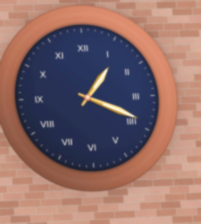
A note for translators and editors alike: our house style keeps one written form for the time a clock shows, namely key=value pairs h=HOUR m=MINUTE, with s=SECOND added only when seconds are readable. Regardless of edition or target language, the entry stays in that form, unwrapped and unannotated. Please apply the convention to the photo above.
h=1 m=19
